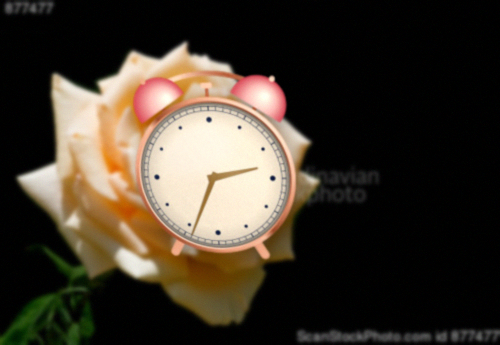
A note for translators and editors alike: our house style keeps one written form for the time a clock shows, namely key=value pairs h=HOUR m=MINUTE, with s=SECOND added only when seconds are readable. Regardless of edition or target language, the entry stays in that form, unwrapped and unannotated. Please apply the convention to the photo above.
h=2 m=34
